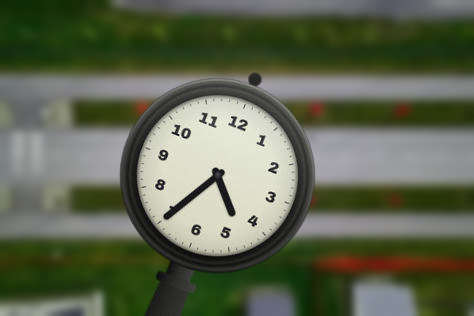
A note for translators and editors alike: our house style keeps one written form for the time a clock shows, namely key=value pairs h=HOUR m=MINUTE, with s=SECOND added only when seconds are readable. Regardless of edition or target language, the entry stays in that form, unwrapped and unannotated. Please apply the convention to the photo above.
h=4 m=35
